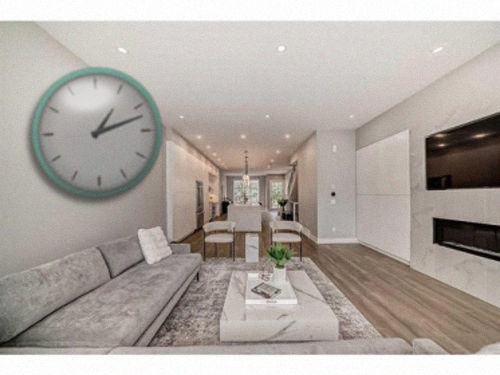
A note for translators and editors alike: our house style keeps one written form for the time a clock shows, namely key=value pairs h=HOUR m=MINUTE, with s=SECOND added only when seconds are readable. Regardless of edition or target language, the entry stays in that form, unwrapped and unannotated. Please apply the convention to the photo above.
h=1 m=12
